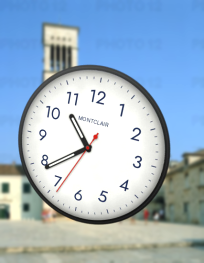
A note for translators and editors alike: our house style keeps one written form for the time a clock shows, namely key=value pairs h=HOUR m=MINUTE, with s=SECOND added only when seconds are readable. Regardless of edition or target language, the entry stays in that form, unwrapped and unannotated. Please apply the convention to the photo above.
h=10 m=38 s=34
